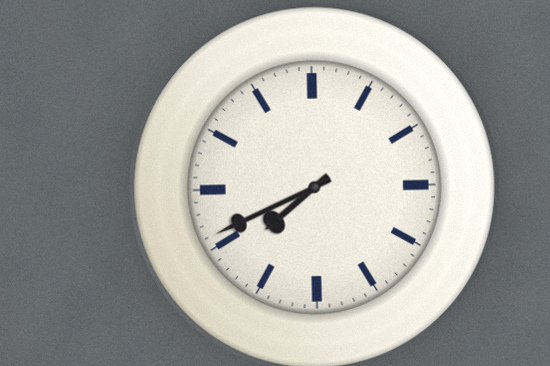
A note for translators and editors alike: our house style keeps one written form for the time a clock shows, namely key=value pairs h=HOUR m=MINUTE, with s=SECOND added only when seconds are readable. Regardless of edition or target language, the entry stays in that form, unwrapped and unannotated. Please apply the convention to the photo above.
h=7 m=41
